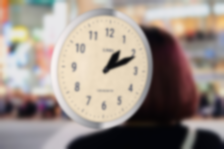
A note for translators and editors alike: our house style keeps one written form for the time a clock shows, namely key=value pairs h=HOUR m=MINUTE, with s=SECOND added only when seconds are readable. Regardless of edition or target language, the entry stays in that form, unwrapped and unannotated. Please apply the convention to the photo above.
h=1 m=11
